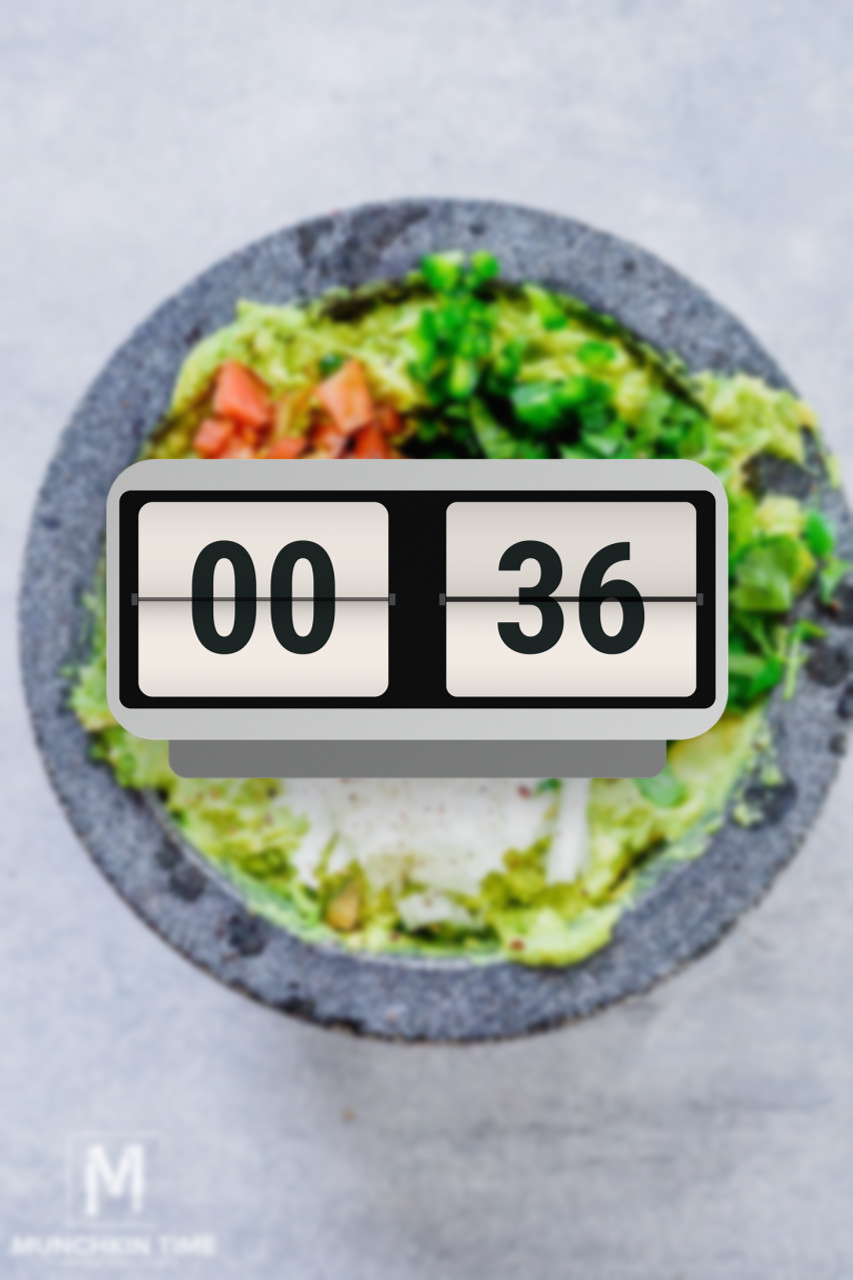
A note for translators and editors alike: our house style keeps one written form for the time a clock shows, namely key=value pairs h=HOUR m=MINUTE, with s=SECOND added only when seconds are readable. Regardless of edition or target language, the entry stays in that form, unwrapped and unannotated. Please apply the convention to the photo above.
h=0 m=36
